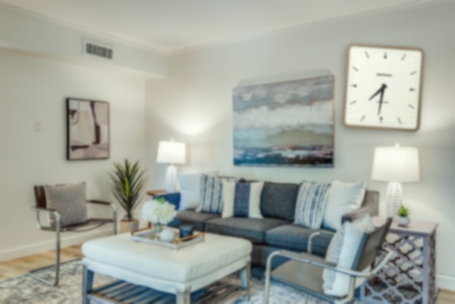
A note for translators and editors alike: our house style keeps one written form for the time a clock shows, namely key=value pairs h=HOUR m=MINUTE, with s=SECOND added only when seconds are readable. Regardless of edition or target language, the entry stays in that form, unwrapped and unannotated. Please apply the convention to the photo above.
h=7 m=31
